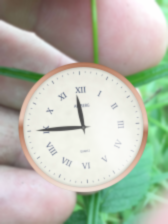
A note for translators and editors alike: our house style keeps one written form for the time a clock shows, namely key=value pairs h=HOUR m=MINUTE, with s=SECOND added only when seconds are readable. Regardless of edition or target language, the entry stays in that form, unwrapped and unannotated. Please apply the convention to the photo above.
h=11 m=45
